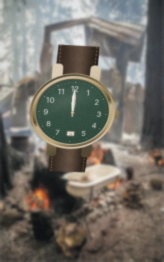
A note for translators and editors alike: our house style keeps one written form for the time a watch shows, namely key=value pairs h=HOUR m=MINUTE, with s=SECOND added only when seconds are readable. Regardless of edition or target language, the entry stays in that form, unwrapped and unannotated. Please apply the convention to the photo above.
h=12 m=0
